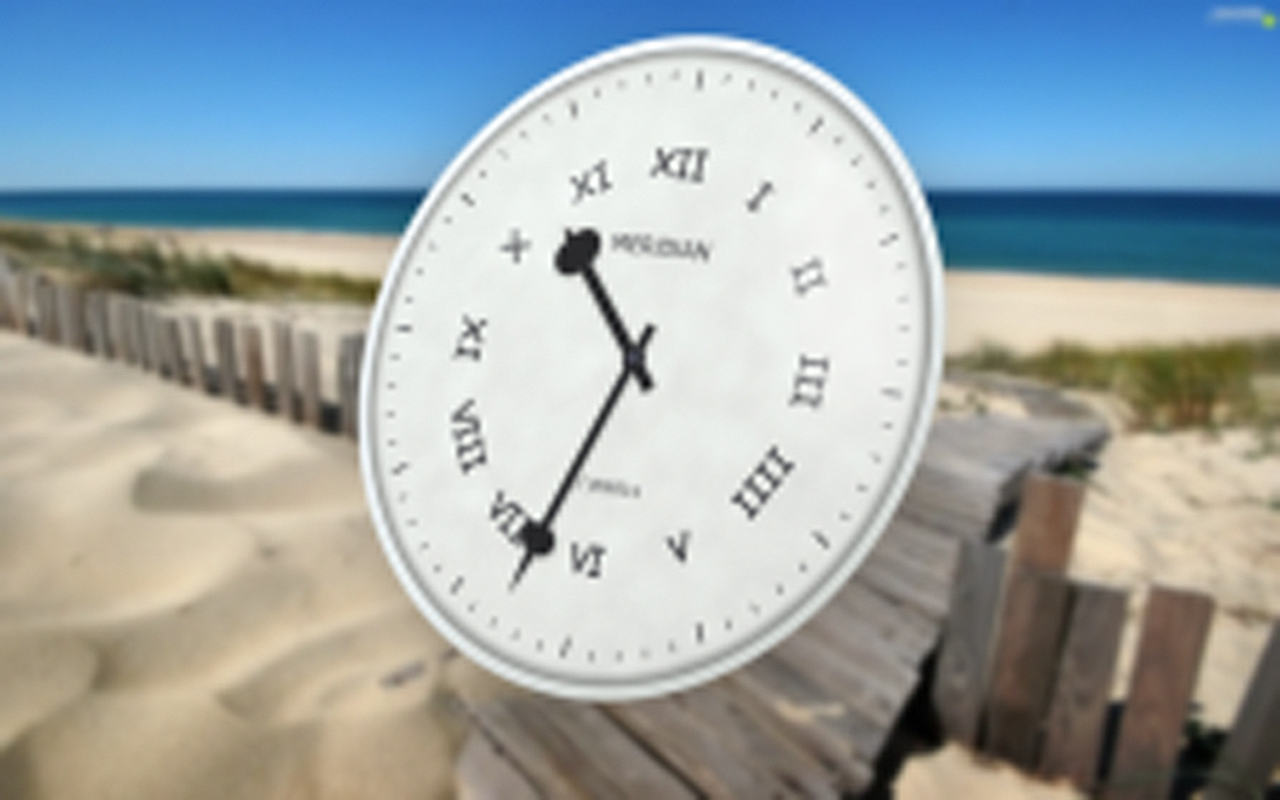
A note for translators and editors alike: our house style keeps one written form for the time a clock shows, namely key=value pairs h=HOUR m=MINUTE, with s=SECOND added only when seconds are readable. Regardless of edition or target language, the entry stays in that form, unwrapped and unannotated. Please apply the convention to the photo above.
h=10 m=33
